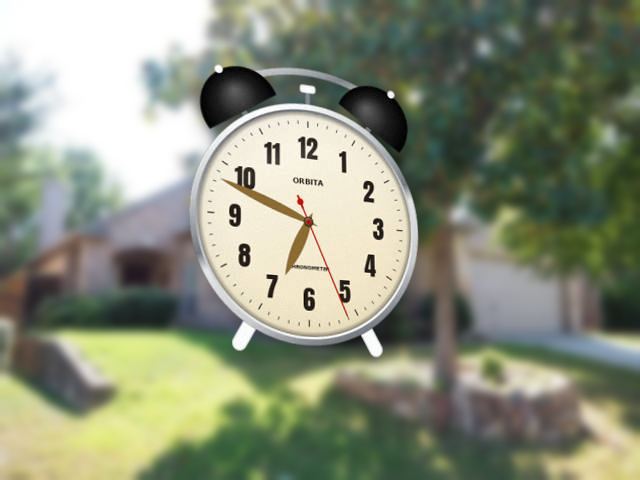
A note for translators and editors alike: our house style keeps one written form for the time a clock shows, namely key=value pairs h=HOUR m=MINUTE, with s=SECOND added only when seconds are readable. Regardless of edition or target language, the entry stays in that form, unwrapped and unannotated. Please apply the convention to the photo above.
h=6 m=48 s=26
